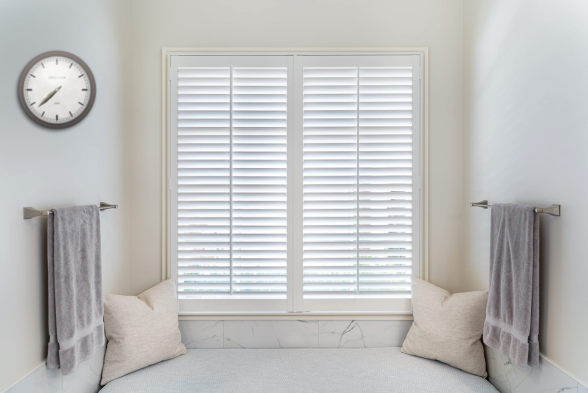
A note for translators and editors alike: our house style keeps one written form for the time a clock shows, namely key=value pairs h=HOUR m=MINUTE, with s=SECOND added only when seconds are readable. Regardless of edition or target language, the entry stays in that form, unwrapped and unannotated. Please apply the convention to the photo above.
h=7 m=38
